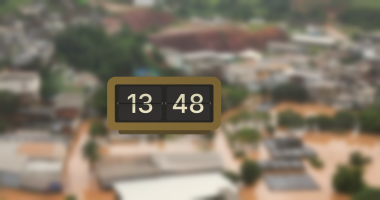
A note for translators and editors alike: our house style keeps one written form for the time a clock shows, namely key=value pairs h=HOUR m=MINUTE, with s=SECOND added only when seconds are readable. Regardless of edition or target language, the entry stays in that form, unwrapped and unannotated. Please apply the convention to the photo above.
h=13 m=48
